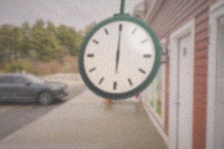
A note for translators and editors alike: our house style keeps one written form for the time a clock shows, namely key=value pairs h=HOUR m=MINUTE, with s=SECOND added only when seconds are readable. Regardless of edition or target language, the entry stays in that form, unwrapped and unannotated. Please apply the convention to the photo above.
h=6 m=0
